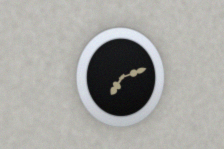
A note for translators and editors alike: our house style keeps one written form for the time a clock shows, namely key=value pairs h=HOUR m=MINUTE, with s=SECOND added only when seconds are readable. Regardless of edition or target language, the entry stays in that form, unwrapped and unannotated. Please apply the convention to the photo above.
h=7 m=12
